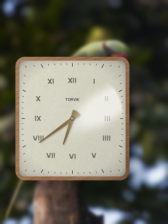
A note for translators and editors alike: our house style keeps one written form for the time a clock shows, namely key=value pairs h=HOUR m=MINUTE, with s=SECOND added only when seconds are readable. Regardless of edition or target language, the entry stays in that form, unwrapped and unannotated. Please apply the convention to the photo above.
h=6 m=39
